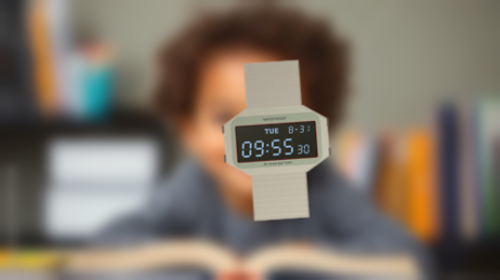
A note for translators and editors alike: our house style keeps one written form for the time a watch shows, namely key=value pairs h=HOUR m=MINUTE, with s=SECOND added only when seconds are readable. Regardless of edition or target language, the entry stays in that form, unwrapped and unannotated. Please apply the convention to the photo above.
h=9 m=55 s=30
